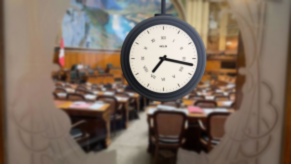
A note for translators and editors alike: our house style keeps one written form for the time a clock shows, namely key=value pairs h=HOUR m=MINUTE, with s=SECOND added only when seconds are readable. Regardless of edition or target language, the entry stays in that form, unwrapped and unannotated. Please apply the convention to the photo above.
h=7 m=17
